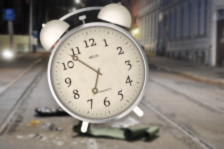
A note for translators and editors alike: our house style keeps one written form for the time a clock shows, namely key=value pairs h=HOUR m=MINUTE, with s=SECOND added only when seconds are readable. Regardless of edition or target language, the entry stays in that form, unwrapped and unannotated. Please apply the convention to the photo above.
h=6 m=53
